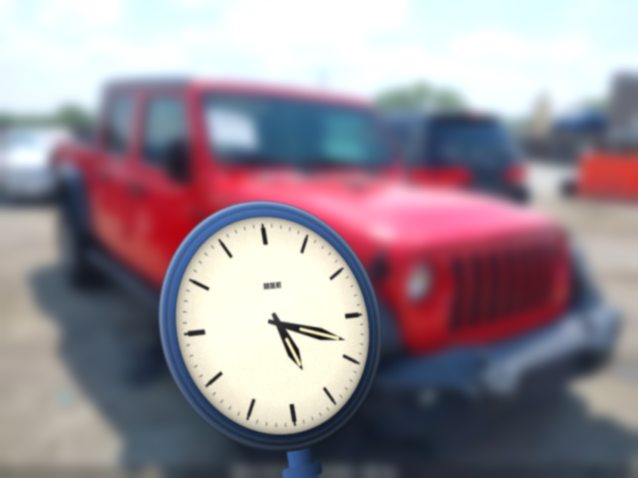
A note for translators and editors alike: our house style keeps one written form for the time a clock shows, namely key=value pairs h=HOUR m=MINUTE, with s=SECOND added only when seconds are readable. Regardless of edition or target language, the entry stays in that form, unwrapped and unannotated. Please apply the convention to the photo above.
h=5 m=18
